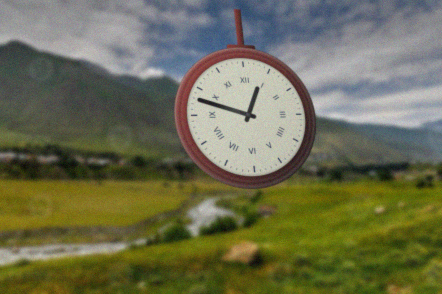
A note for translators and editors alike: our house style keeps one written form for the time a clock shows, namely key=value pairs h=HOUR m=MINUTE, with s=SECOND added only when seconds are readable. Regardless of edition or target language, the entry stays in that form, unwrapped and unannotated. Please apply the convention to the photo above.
h=12 m=48
